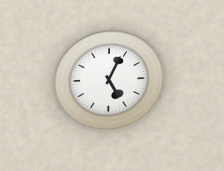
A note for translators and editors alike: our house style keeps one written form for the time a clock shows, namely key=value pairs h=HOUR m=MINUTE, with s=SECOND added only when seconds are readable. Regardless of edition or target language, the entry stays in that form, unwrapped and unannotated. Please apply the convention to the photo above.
h=5 m=4
